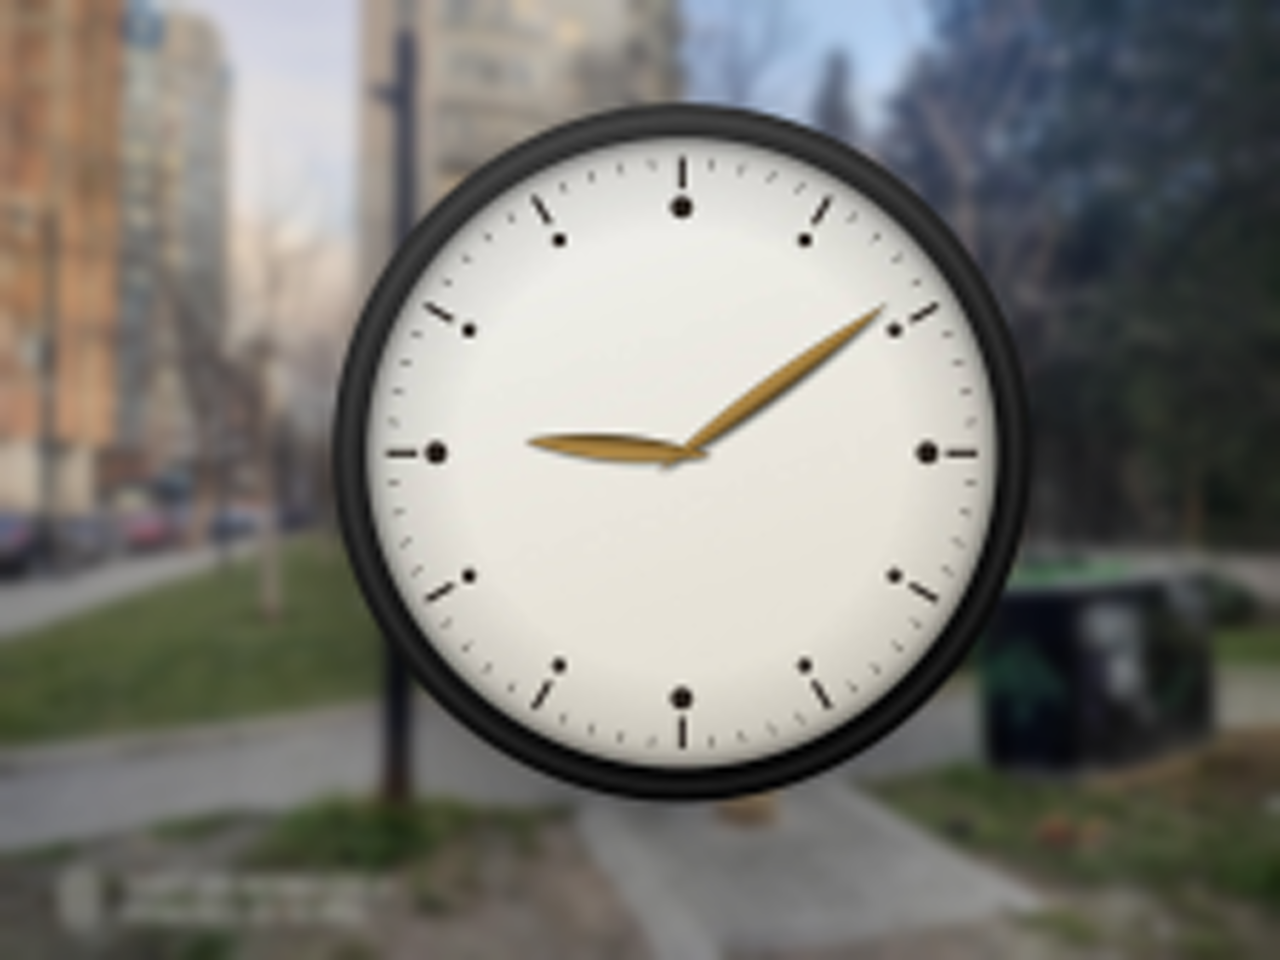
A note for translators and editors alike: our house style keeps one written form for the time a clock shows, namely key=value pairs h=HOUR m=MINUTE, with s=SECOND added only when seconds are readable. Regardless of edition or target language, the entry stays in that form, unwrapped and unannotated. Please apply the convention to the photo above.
h=9 m=9
